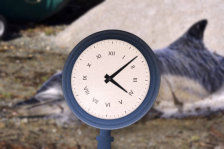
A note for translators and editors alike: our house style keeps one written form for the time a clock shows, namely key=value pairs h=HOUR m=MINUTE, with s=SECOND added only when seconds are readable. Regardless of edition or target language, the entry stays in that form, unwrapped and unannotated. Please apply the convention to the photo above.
h=4 m=8
